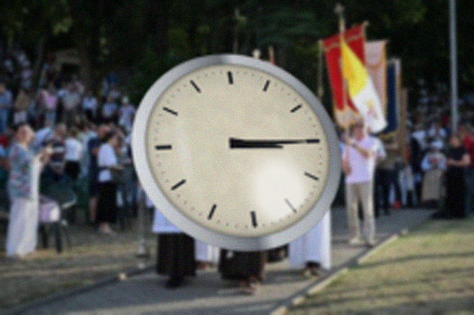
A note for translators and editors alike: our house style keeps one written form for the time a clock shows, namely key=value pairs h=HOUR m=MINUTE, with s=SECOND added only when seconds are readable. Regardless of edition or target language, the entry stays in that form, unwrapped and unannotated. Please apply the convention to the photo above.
h=3 m=15
